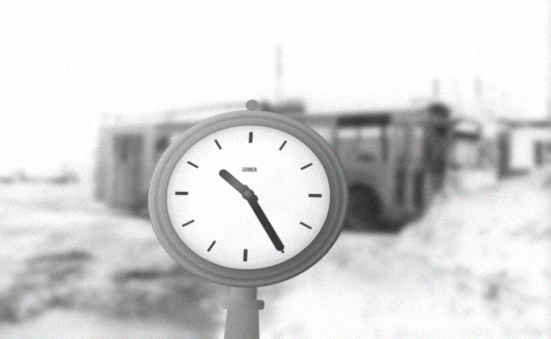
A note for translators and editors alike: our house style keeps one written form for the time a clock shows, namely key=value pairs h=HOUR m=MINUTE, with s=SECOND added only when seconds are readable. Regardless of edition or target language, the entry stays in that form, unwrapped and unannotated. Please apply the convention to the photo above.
h=10 m=25
